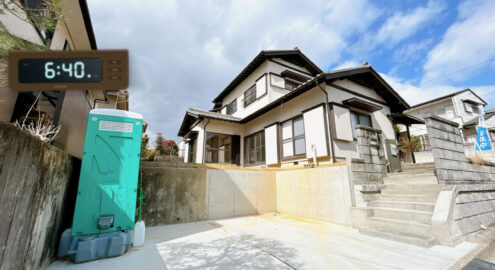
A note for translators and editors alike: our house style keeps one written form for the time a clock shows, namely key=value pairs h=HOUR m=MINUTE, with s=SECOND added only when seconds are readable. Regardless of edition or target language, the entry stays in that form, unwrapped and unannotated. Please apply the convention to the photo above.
h=6 m=40
